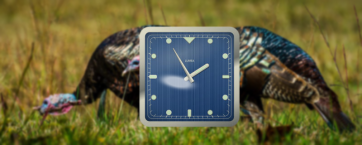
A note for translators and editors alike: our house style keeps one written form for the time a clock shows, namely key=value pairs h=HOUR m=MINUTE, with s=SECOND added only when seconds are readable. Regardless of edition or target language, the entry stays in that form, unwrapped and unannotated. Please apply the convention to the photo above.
h=1 m=55
